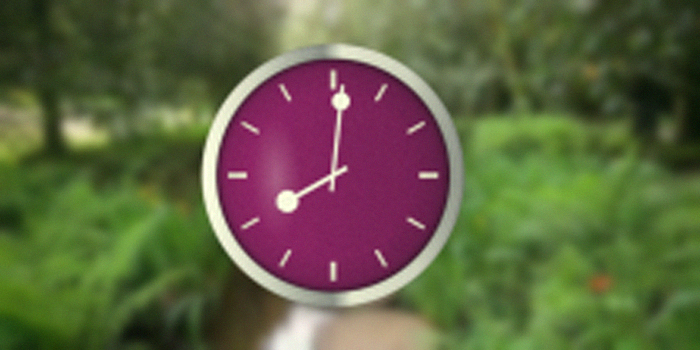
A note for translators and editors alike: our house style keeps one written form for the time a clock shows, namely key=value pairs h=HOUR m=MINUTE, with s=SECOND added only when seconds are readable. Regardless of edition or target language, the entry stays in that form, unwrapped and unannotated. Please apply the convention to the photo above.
h=8 m=1
